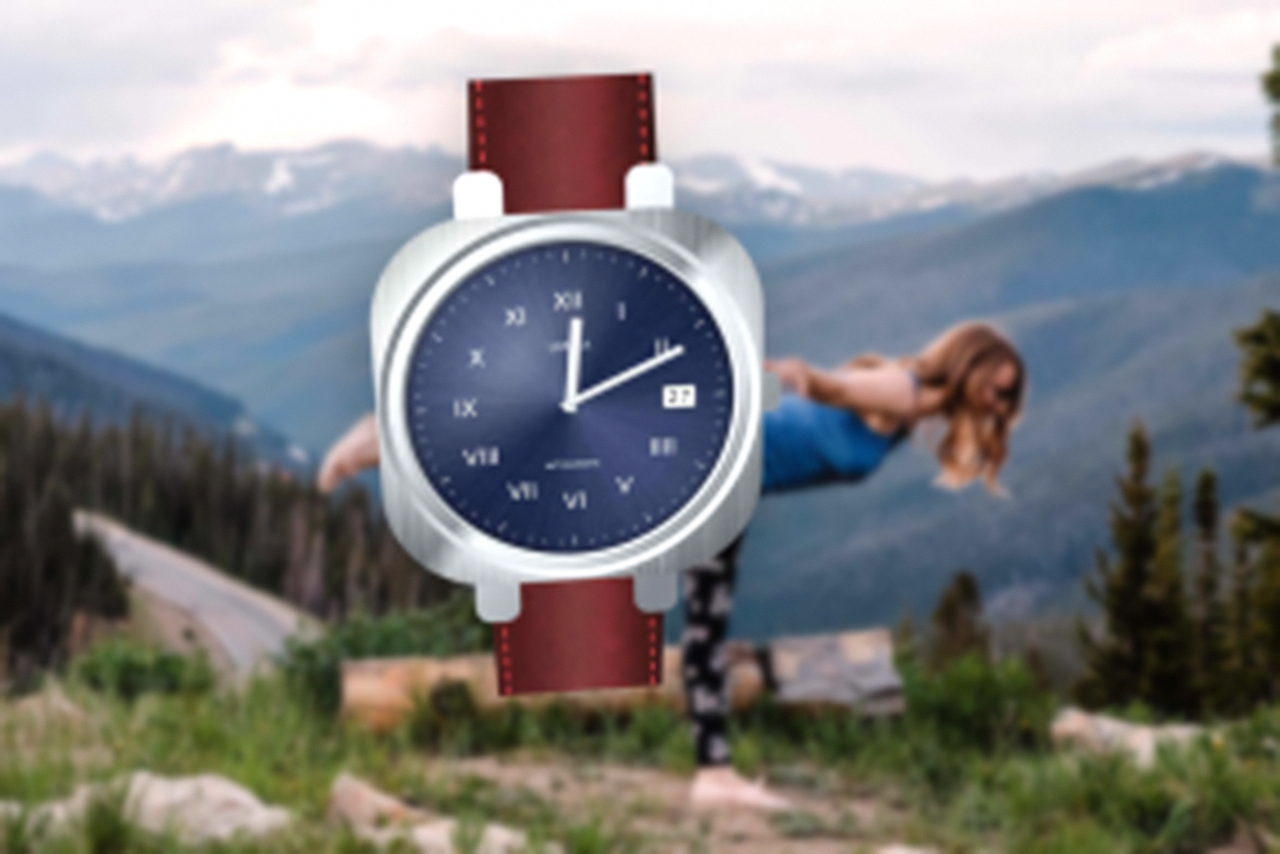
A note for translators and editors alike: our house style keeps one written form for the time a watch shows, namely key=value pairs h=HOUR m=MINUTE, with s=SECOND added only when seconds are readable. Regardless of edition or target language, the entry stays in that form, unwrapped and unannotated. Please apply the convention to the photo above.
h=12 m=11
